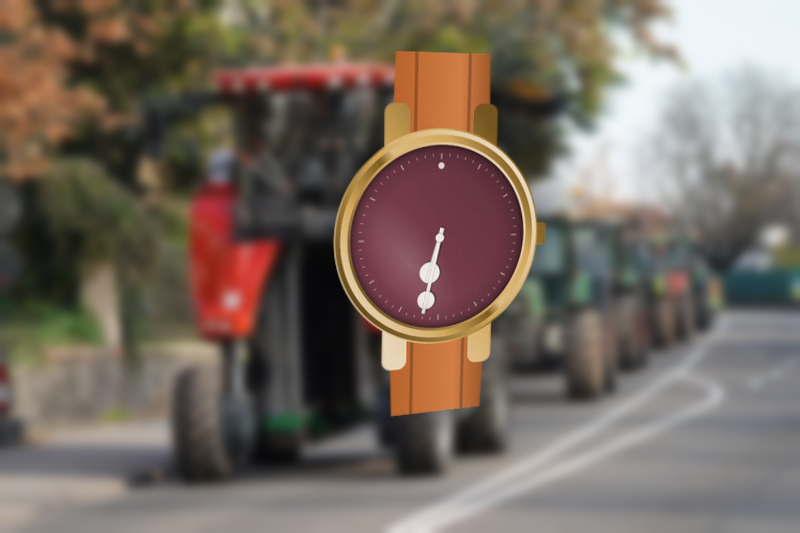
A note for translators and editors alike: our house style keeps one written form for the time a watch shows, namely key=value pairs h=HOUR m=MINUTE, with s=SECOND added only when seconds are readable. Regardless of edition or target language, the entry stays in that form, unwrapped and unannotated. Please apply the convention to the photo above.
h=6 m=32
